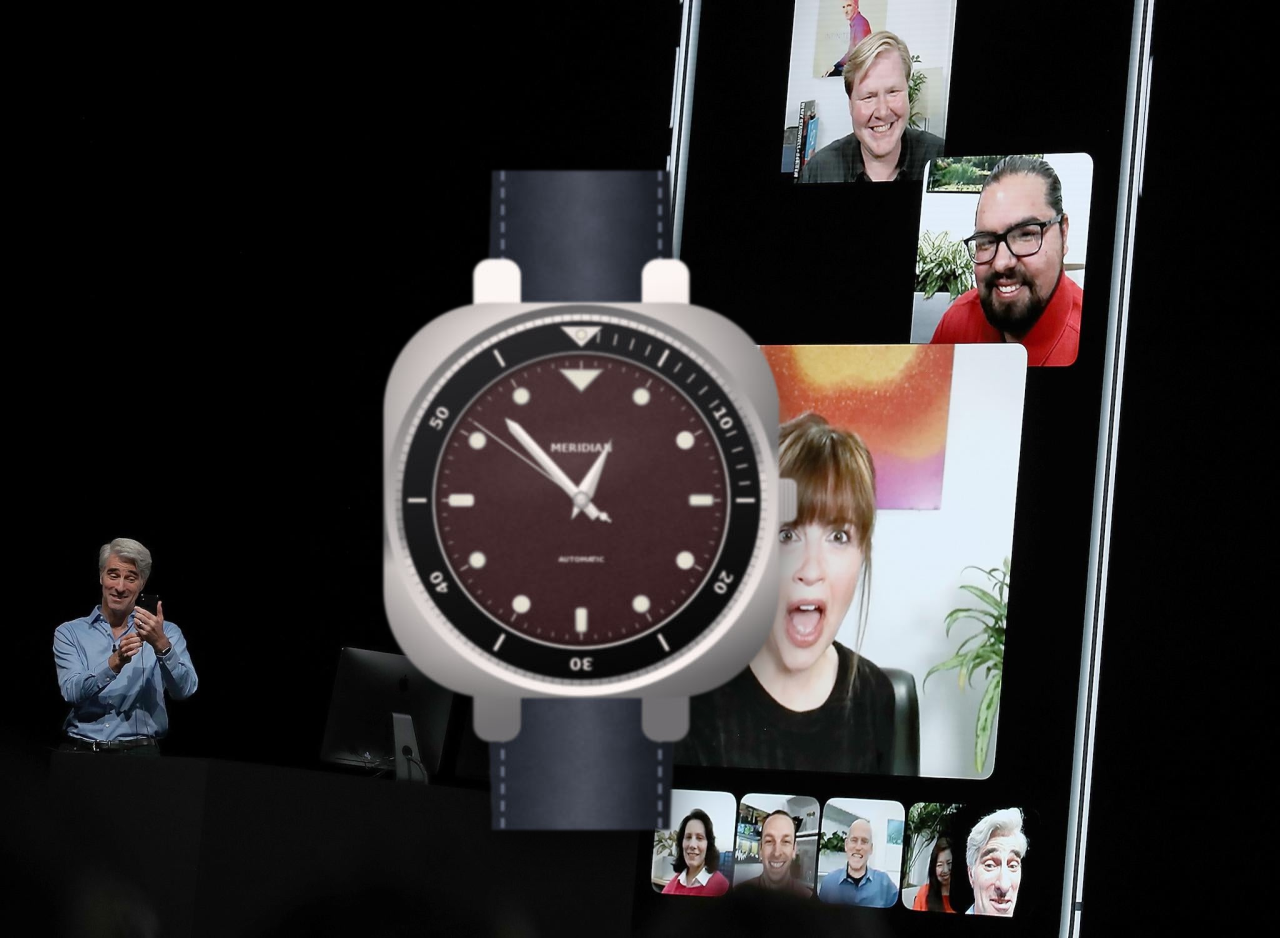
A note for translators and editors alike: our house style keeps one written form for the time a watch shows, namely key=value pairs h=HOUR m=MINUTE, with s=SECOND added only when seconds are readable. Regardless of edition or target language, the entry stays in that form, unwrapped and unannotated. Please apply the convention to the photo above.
h=12 m=52 s=51
